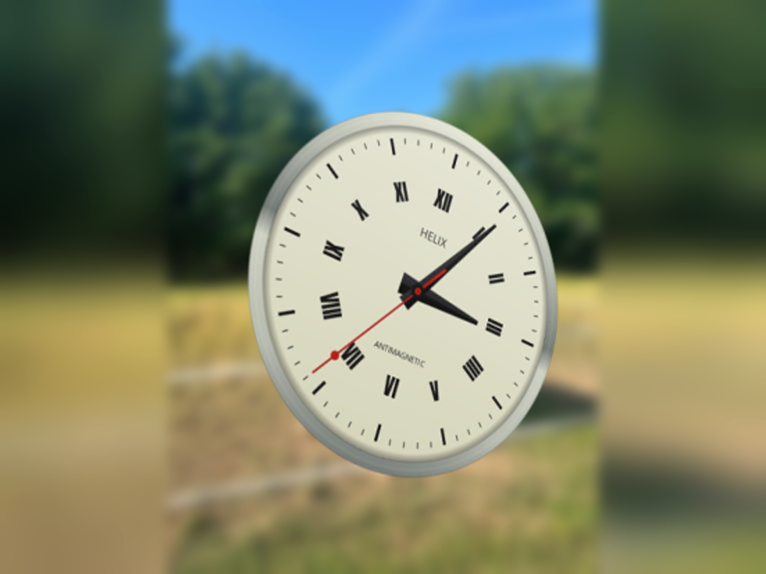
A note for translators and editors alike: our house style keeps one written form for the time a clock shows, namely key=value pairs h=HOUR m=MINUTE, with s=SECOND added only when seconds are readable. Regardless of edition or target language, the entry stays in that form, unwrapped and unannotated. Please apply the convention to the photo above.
h=3 m=5 s=36
